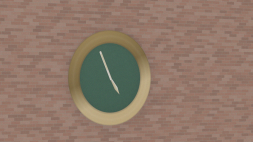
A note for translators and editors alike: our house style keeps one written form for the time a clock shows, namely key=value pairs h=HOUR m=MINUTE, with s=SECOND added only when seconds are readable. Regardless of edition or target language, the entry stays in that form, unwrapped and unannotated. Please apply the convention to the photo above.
h=4 m=56
